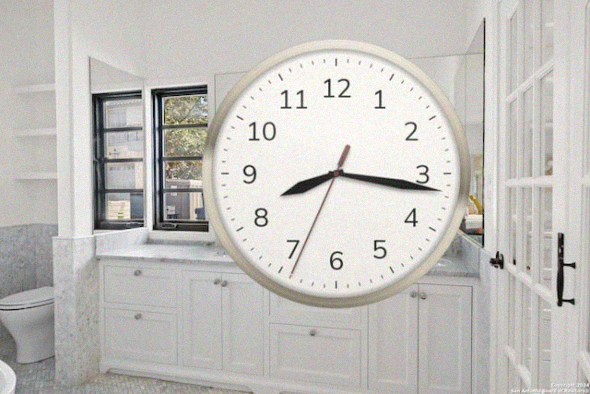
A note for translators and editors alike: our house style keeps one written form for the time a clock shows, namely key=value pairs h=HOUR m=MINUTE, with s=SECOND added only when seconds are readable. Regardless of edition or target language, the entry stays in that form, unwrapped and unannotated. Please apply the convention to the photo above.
h=8 m=16 s=34
